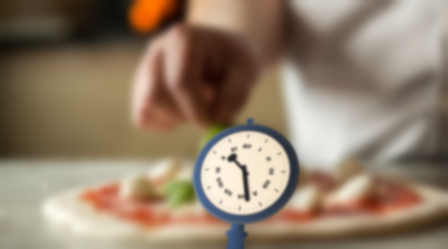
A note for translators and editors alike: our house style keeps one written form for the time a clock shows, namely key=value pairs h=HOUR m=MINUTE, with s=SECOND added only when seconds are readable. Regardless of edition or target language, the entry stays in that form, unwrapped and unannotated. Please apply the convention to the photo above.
h=10 m=28
